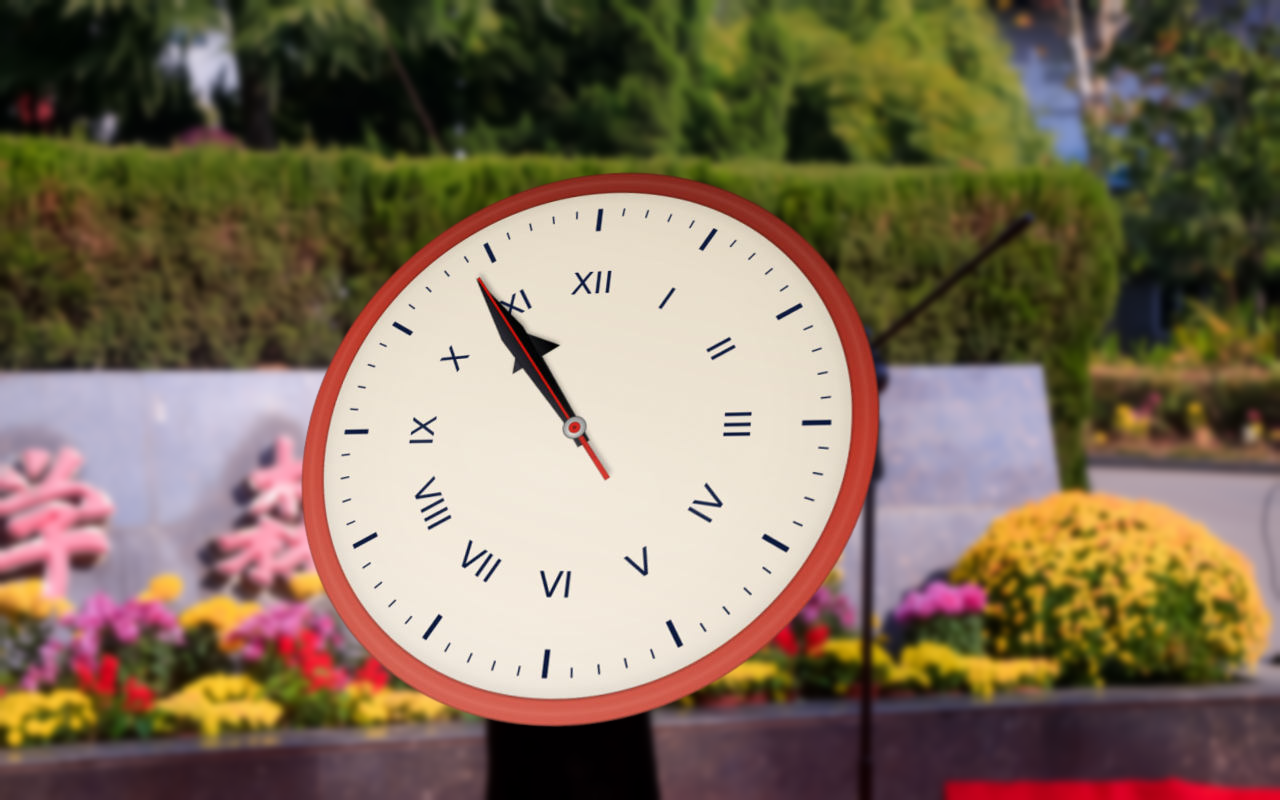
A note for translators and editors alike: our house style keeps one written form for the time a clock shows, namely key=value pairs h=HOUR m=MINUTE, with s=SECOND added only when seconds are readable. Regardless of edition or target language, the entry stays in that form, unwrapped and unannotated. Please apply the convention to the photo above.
h=10 m=53 s=54
